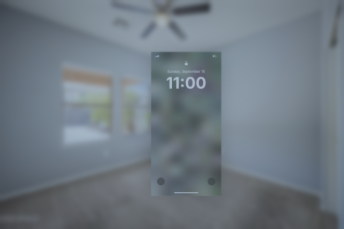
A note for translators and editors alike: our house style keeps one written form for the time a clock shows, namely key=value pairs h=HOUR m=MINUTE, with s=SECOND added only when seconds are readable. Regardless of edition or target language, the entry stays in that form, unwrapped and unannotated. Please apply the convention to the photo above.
h=11 m=0
